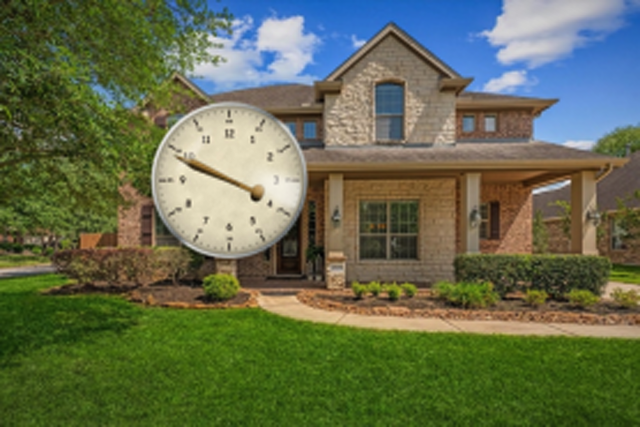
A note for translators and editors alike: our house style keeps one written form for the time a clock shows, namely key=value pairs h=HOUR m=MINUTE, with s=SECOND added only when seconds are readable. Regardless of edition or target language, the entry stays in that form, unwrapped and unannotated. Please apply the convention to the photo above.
h=3 m=49
